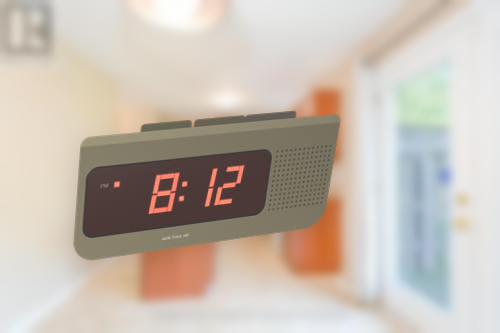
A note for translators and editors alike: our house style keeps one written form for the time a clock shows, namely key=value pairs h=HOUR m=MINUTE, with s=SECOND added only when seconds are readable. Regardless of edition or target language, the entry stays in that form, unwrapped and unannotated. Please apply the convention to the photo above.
h=8 m=12
